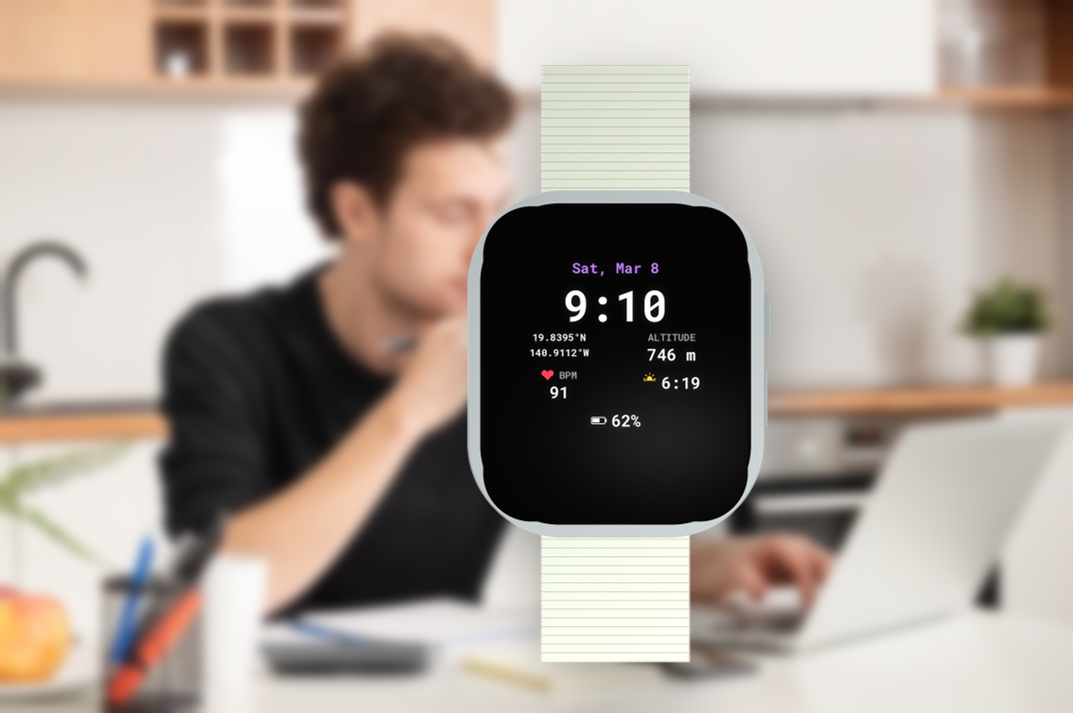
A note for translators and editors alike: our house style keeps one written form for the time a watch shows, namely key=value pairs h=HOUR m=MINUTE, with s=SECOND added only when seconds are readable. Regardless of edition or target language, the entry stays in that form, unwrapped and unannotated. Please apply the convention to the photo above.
h=9 m=10
